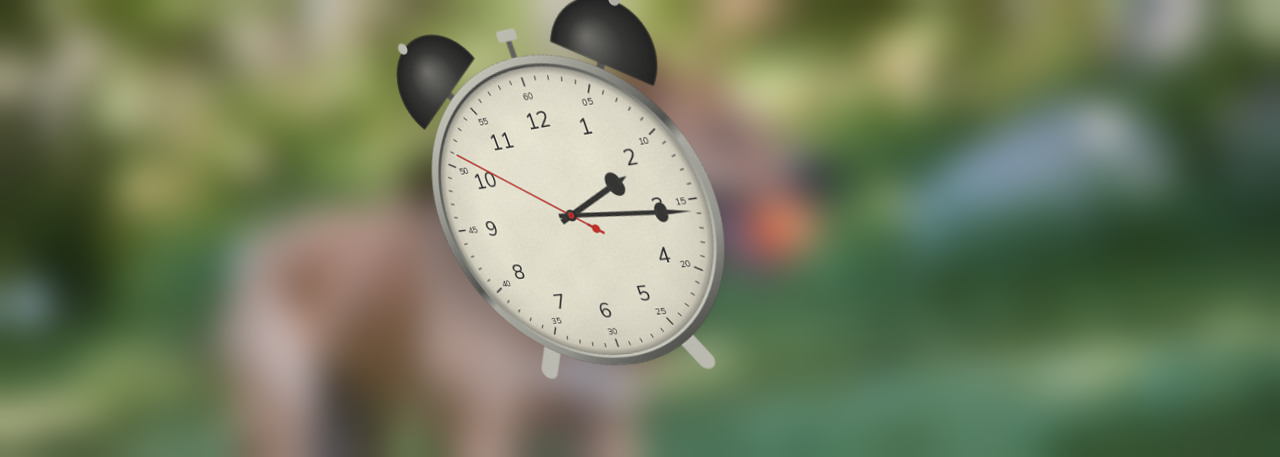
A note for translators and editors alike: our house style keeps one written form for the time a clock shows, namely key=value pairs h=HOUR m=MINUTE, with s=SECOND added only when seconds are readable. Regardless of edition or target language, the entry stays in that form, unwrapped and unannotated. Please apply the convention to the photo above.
h=2 m=15 s=51
